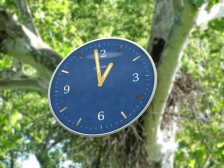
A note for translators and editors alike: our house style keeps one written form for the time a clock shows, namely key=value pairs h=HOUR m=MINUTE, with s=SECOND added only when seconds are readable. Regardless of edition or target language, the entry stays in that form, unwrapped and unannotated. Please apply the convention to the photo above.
h=12 m=59
